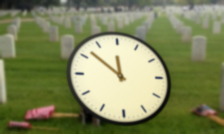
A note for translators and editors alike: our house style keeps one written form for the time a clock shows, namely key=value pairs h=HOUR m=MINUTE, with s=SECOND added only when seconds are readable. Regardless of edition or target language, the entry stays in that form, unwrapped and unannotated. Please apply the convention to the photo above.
h=11 m=52
